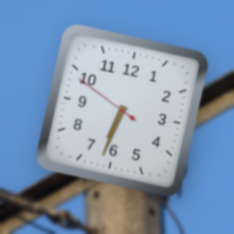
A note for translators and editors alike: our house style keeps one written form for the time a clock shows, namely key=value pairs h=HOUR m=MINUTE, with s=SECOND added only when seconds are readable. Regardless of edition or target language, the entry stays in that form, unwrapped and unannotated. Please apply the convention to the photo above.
h=6 m=31 s=49
